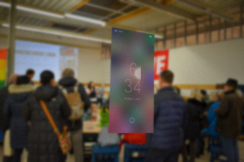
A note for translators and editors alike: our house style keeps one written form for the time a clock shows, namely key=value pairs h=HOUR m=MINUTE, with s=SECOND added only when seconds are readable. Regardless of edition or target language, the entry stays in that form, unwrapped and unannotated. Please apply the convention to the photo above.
h=6 m=34
